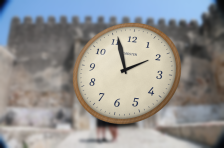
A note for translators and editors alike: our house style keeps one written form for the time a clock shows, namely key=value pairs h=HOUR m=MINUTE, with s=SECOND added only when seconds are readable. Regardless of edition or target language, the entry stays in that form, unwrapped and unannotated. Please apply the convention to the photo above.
h=1 m=56
